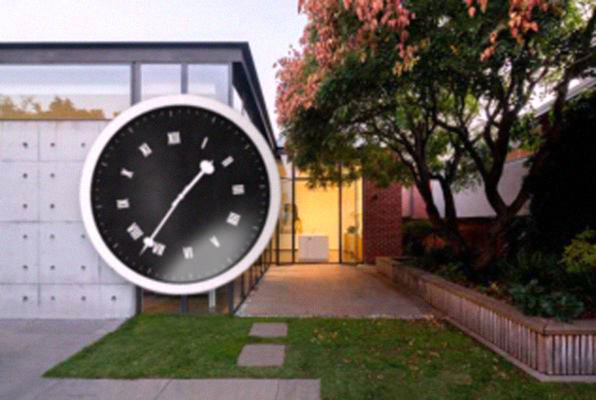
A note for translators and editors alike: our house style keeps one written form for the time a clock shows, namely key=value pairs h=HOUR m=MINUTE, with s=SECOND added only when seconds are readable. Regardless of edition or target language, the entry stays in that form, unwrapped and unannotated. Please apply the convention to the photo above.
h=1 m=37
